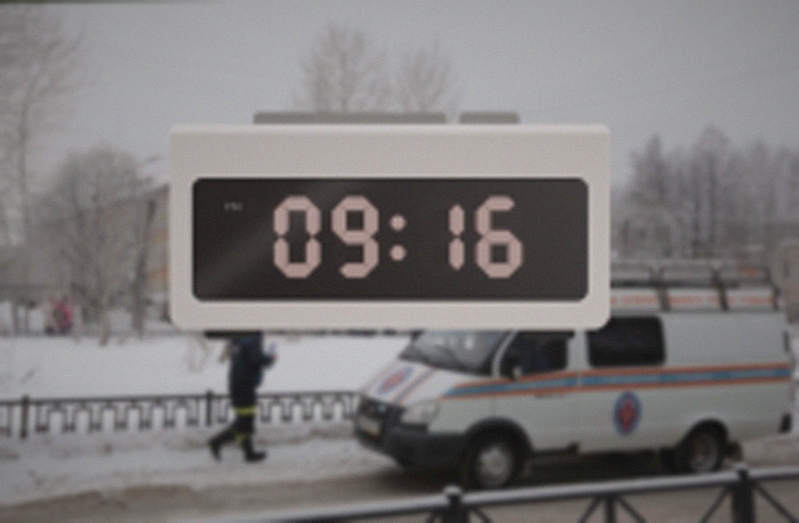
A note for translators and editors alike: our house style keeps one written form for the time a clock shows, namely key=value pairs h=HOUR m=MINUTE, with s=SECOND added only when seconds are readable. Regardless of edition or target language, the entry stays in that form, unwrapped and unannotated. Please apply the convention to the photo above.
h=9 m=16
